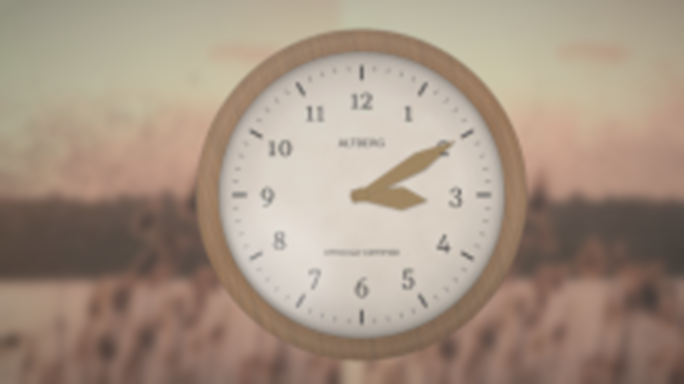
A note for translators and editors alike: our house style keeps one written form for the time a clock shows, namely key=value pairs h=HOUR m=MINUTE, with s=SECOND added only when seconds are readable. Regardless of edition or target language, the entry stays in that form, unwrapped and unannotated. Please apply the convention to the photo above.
h=3 m=10
